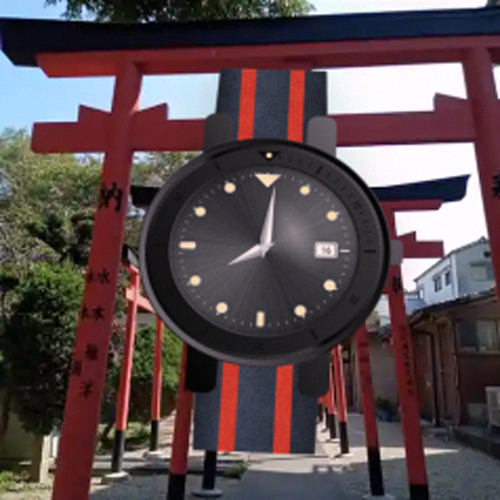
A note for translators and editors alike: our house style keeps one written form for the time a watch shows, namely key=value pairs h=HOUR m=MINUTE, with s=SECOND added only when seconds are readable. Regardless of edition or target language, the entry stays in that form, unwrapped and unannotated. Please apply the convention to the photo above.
h=8 m=1
